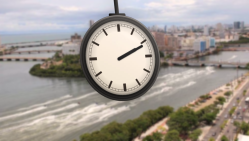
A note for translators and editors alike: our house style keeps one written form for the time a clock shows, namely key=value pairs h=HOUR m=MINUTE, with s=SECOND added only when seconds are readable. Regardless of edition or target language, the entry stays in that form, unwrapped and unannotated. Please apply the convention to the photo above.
h=2 m=11
